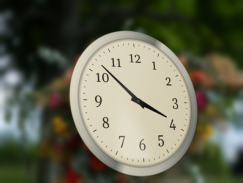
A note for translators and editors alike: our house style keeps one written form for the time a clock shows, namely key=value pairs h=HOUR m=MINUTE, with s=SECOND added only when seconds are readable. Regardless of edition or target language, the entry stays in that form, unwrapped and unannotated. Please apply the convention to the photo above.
h=3 m=52
